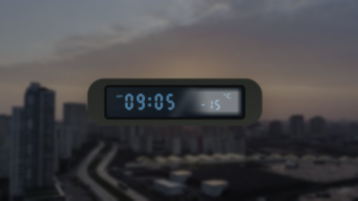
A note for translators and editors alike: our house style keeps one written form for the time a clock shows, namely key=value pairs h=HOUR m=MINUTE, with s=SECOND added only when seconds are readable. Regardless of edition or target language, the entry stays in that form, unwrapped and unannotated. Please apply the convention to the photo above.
h=9 m=5
